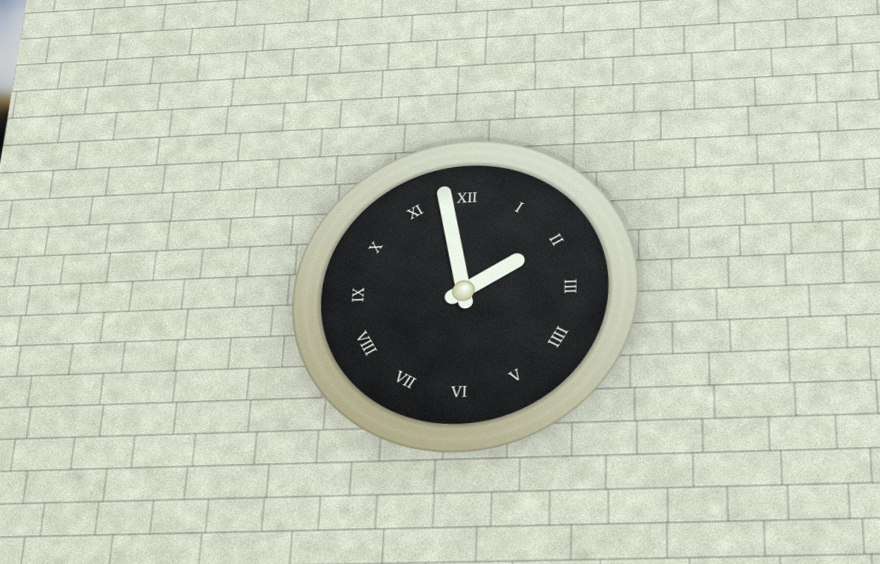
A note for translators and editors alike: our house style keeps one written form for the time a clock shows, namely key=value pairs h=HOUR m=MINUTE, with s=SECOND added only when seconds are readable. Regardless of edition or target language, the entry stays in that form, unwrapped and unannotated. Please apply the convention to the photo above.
h=1 m=58
